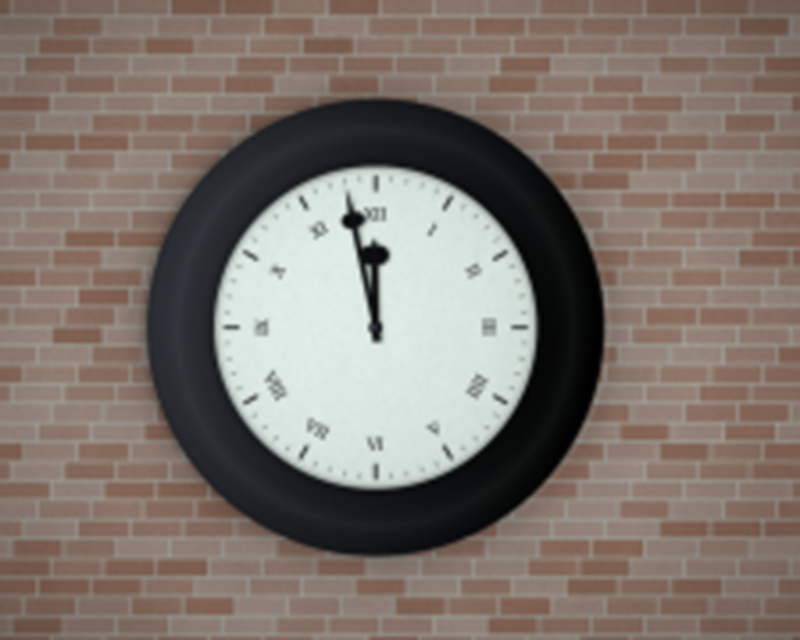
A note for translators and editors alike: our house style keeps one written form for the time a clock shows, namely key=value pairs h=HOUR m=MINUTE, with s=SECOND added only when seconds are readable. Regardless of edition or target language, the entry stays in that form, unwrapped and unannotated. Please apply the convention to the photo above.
h=11 m=58
